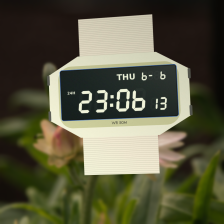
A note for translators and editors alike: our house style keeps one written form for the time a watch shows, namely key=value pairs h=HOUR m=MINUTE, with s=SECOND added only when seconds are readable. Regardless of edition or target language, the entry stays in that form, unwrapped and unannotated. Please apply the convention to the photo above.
h=23 m=6 s=13
